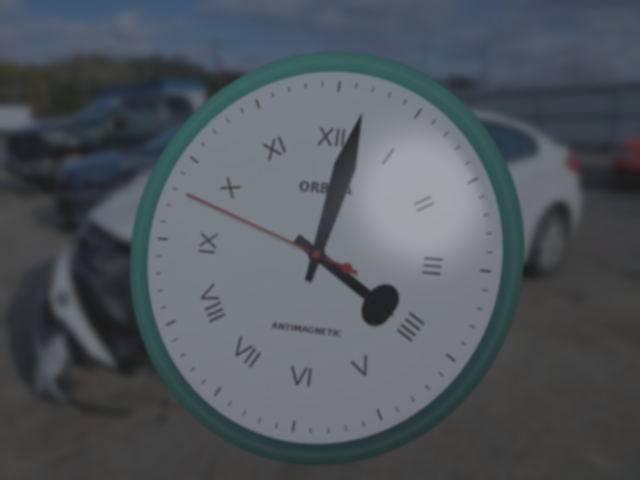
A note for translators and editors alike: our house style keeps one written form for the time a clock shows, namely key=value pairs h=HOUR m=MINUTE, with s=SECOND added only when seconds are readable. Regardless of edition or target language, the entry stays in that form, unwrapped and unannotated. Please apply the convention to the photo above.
h=4 m=1 s=48
